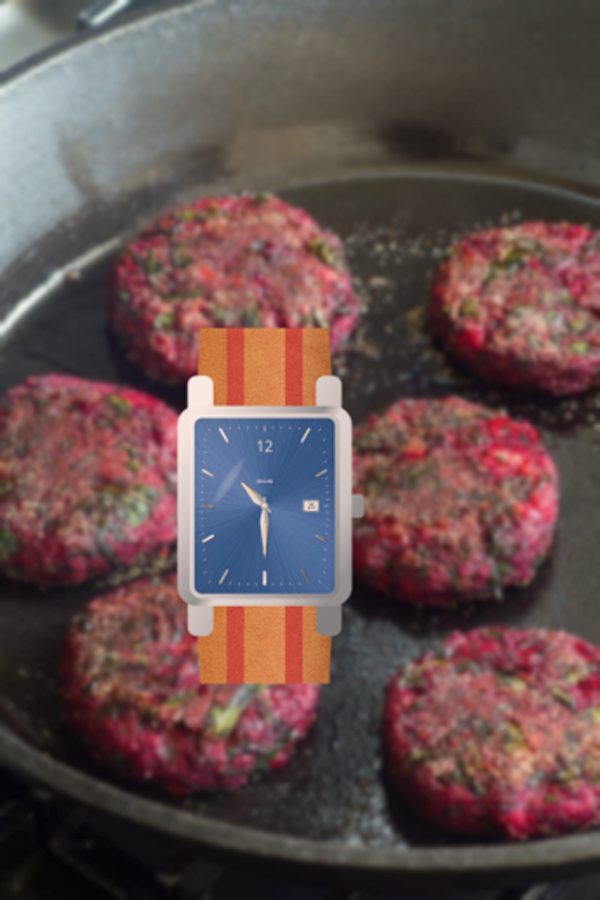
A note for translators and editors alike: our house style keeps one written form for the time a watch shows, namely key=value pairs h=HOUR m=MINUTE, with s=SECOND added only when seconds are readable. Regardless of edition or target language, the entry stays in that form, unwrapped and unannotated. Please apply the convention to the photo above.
h=10 m=30
